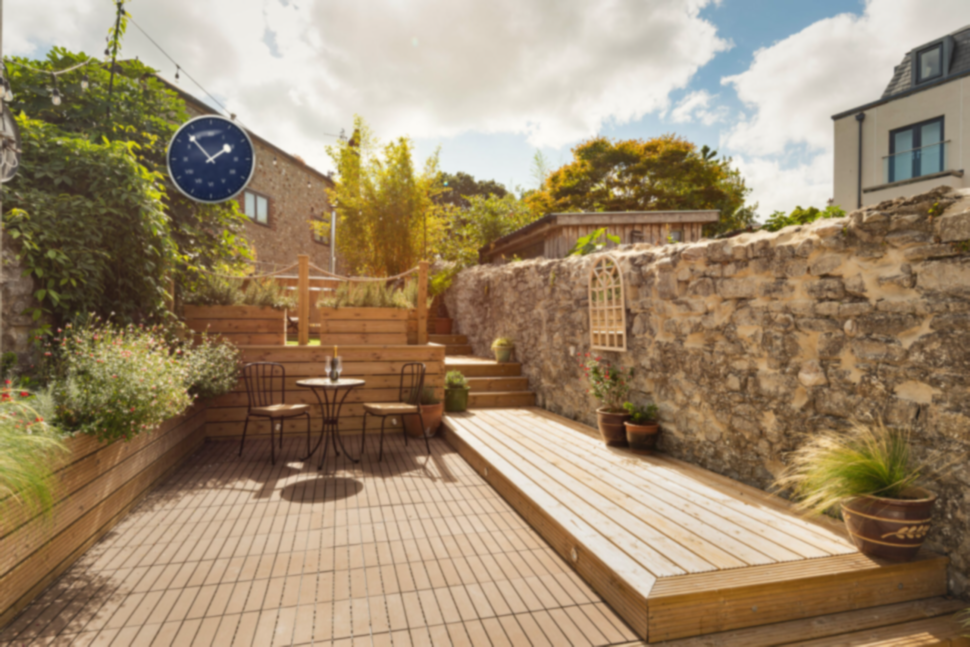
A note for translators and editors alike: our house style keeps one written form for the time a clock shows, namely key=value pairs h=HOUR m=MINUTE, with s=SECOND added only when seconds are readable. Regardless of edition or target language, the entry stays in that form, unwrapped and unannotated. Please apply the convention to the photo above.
h=1 m=53
